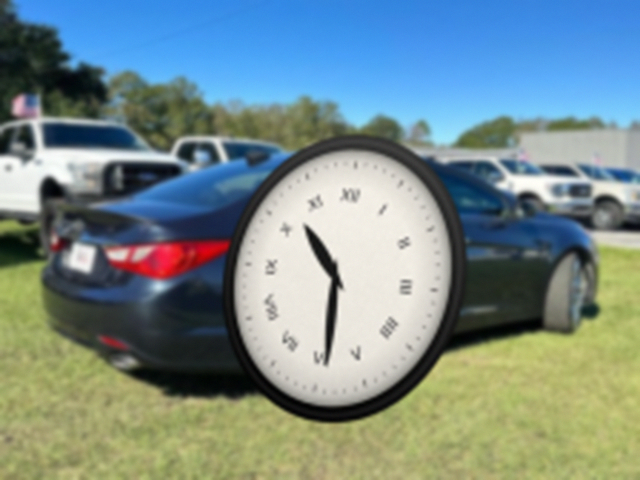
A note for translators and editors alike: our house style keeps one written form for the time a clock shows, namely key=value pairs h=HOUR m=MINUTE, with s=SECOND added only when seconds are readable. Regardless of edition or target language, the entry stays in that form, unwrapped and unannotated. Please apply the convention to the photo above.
h=10 m=29
